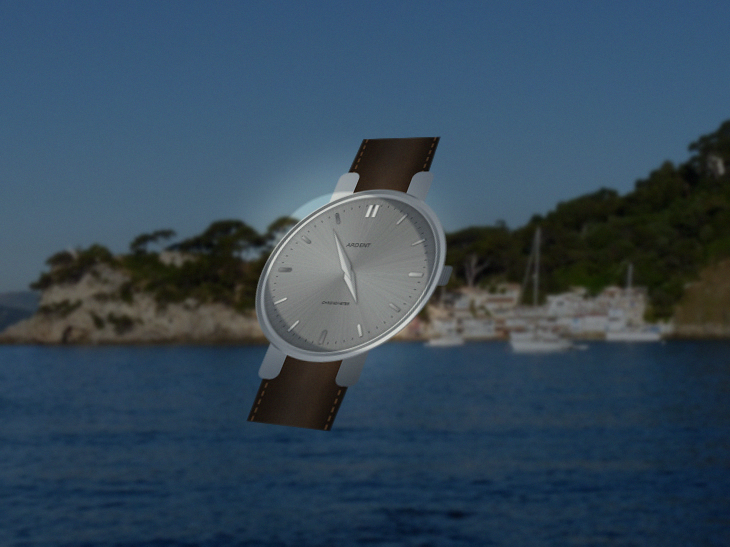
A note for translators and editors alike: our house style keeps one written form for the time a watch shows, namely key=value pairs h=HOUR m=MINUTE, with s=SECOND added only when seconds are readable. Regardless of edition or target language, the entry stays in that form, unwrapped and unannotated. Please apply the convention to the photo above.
h=4 m=54
